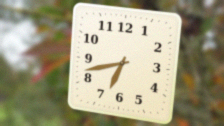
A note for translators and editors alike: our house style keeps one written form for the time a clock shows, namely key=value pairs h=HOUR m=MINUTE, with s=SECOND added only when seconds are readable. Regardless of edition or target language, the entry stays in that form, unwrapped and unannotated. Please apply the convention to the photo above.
h=6 m=42
